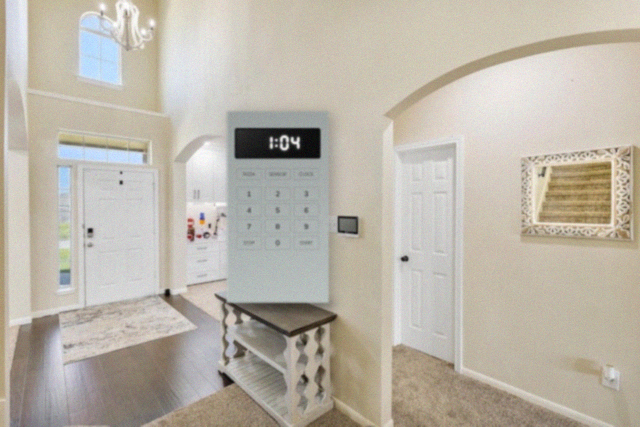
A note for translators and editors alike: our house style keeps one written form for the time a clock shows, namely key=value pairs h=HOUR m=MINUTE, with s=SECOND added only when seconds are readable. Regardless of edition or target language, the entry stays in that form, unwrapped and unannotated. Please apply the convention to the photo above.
h=1 m=4
